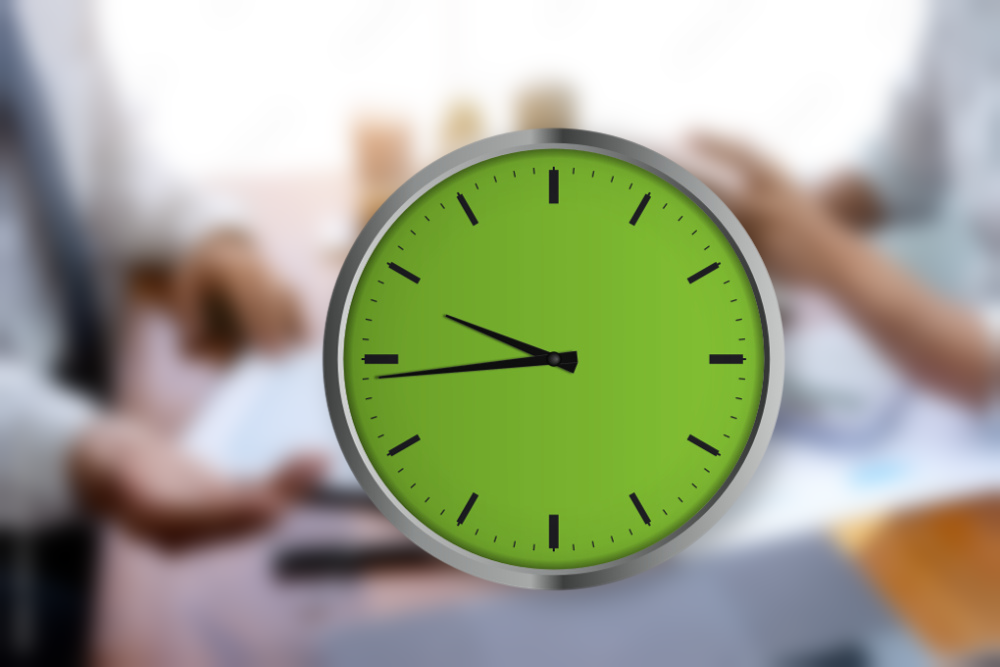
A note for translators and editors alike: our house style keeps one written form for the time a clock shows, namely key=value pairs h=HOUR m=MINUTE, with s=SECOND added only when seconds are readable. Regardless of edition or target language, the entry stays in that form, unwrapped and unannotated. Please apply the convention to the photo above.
h=9 m=44
